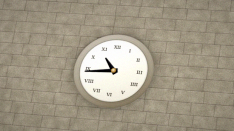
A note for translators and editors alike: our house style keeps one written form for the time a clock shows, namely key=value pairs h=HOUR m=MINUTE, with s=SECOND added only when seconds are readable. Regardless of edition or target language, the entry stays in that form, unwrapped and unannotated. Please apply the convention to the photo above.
h=10 m=44
